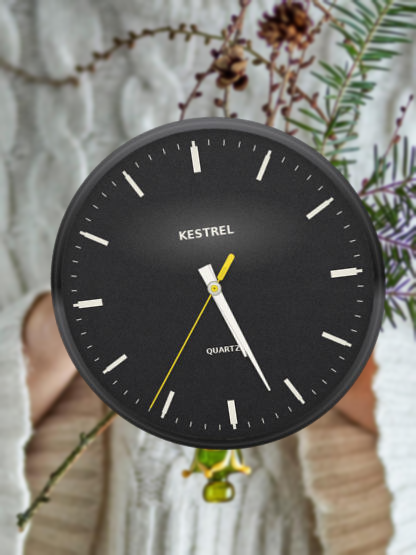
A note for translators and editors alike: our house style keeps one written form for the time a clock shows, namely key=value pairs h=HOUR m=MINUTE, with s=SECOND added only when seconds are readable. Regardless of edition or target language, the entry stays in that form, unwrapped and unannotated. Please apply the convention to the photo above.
h=5 m=26 s=36
